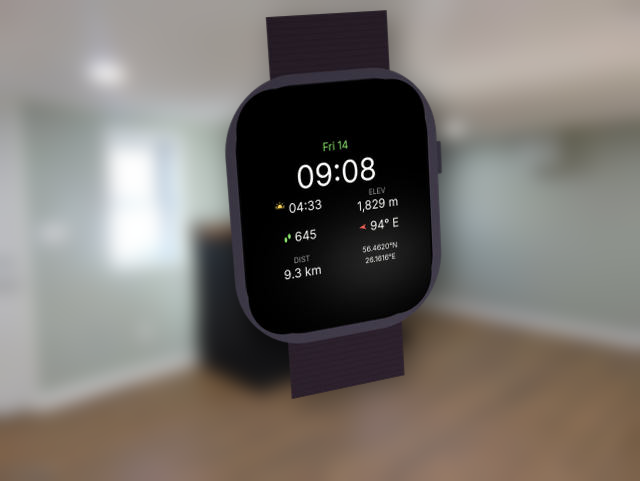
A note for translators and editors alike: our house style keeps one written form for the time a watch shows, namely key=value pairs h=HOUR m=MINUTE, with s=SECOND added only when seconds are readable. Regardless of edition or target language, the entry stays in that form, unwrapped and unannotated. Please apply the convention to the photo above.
h=9 m=8
